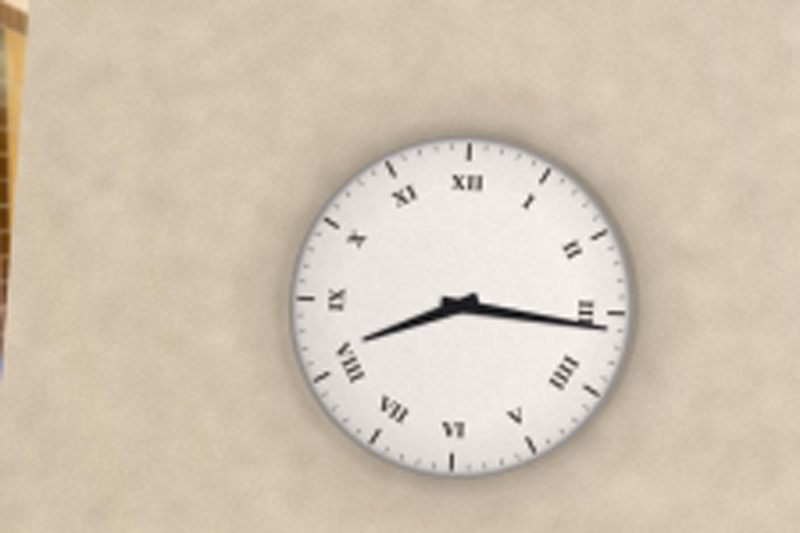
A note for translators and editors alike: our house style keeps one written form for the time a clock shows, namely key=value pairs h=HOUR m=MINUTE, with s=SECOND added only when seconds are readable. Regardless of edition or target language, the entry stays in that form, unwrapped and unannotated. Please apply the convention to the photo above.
h=8 m=16
